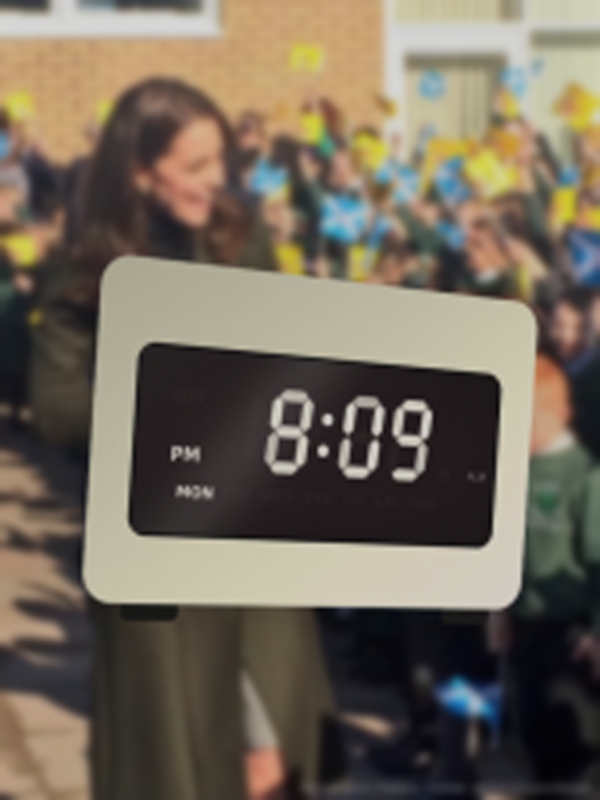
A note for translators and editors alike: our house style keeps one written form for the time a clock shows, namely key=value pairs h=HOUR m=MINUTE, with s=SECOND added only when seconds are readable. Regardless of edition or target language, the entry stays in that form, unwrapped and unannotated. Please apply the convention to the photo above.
h=8 m=9
